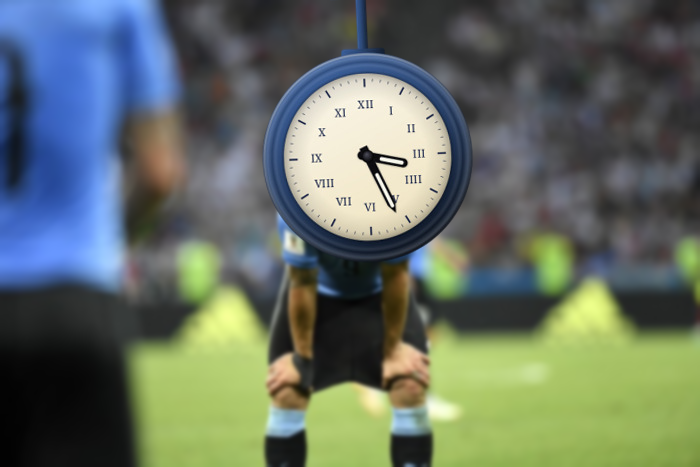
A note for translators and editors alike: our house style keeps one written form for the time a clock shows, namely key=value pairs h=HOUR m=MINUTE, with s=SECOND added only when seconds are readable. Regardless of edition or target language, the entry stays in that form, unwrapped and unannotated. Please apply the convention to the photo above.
h=3 m=26
